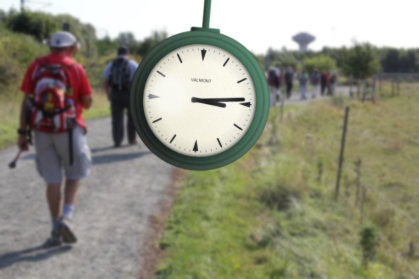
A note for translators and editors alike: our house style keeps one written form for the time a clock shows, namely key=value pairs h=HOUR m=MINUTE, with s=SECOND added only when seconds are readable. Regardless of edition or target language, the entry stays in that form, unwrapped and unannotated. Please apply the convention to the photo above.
h=3 m=14
